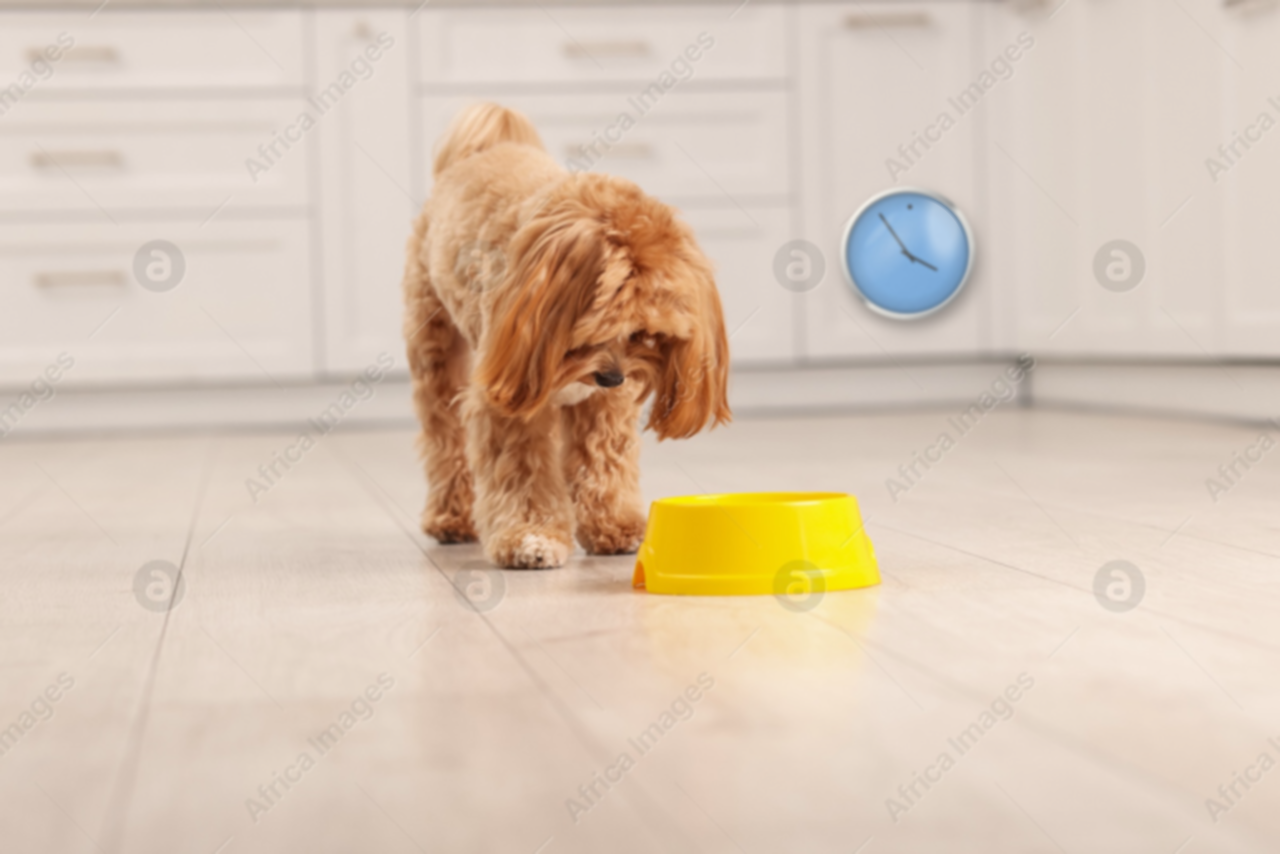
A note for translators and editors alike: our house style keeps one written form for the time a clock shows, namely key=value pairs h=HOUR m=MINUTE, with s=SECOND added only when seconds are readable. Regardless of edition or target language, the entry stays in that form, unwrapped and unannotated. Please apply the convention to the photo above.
h=3 m=54
